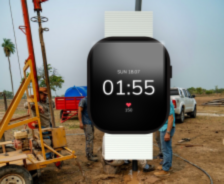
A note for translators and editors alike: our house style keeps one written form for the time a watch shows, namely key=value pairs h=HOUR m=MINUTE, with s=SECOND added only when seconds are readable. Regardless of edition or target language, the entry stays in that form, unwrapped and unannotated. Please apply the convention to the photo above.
h=1 m=55
